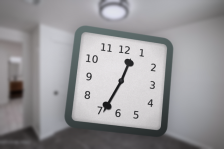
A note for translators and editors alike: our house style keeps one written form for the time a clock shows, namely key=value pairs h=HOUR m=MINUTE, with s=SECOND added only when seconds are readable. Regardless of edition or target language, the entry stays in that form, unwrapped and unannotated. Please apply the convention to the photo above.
h=12 m=34
